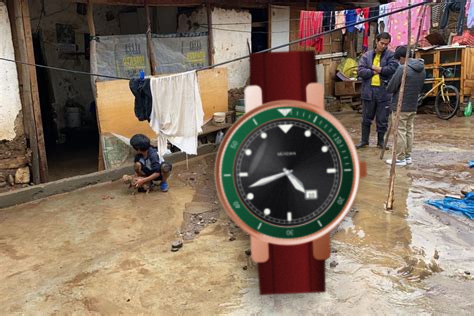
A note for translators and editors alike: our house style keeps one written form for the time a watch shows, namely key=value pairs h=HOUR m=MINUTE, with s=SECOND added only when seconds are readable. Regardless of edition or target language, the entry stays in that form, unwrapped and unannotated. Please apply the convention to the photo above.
h=4 m=42
